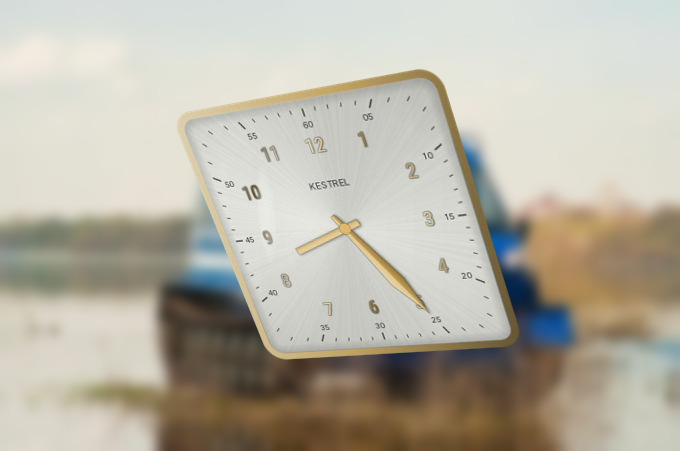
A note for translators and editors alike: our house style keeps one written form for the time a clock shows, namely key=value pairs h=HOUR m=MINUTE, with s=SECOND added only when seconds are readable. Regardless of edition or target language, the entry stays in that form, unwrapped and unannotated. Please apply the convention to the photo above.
h=8 m=25
